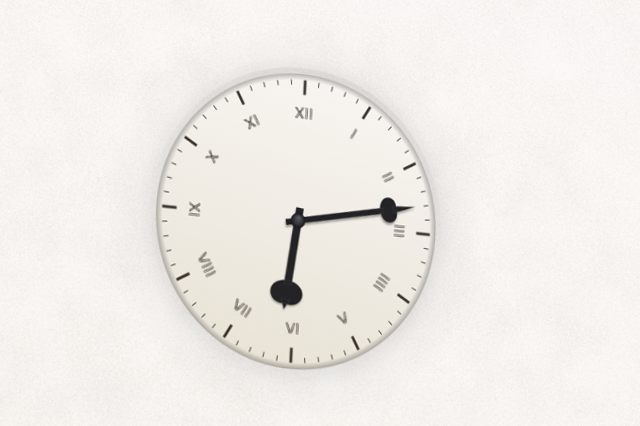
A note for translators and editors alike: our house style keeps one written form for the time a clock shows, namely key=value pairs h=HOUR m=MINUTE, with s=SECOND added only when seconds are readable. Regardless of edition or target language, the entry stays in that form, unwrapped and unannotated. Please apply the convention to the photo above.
h=6 m=13
